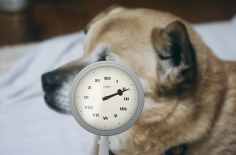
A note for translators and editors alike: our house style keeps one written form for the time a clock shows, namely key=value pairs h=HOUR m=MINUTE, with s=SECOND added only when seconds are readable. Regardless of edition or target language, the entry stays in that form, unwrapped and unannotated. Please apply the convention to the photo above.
h=2 m=11
